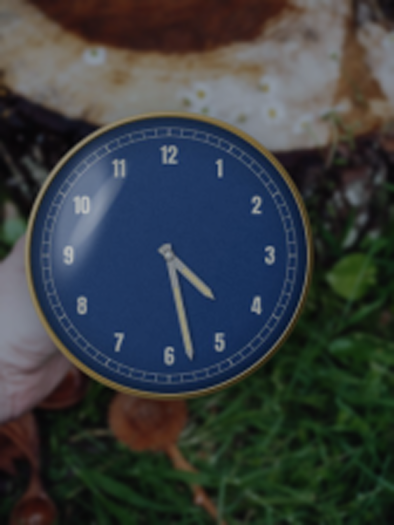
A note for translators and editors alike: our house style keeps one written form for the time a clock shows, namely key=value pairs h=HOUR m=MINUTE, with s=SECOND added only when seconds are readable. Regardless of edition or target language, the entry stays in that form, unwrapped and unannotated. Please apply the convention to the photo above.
h=4 m=28
